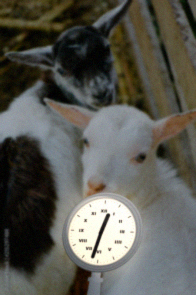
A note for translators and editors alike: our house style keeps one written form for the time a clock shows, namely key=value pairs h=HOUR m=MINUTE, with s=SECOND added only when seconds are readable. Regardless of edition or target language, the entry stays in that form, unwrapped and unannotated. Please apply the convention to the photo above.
h=12 m=32
